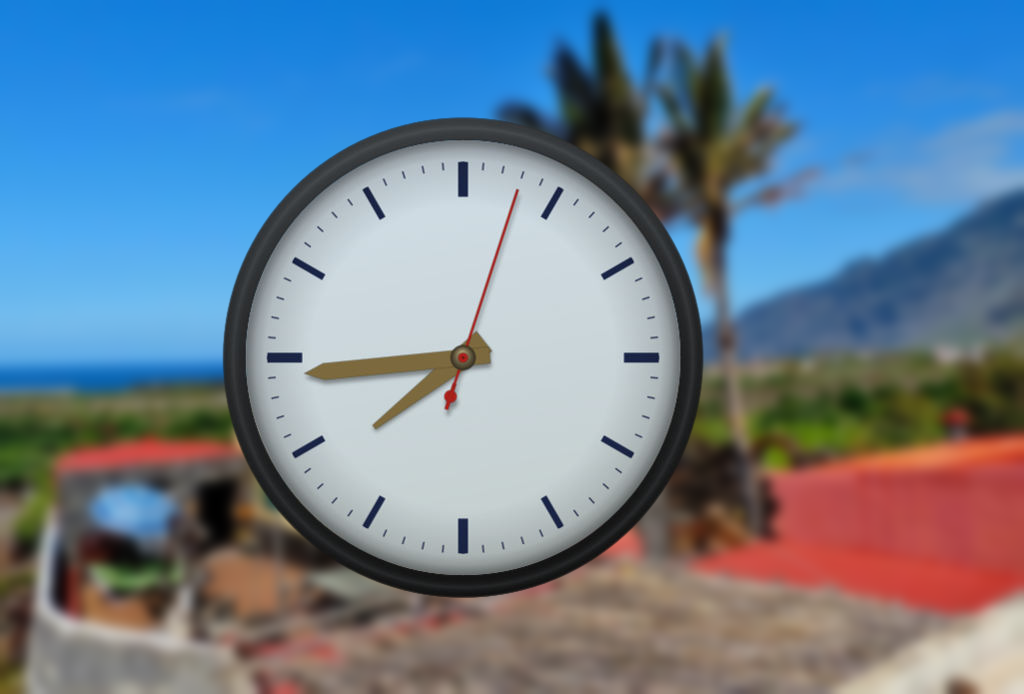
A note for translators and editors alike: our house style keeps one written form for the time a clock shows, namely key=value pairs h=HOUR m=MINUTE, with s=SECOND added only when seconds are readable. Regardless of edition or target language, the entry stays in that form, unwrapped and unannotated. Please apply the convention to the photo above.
h=7 m=44 s=3
